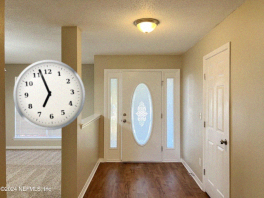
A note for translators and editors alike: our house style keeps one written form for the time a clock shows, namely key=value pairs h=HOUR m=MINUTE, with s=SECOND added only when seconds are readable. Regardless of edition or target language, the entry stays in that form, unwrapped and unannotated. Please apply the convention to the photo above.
h=6 m=57
